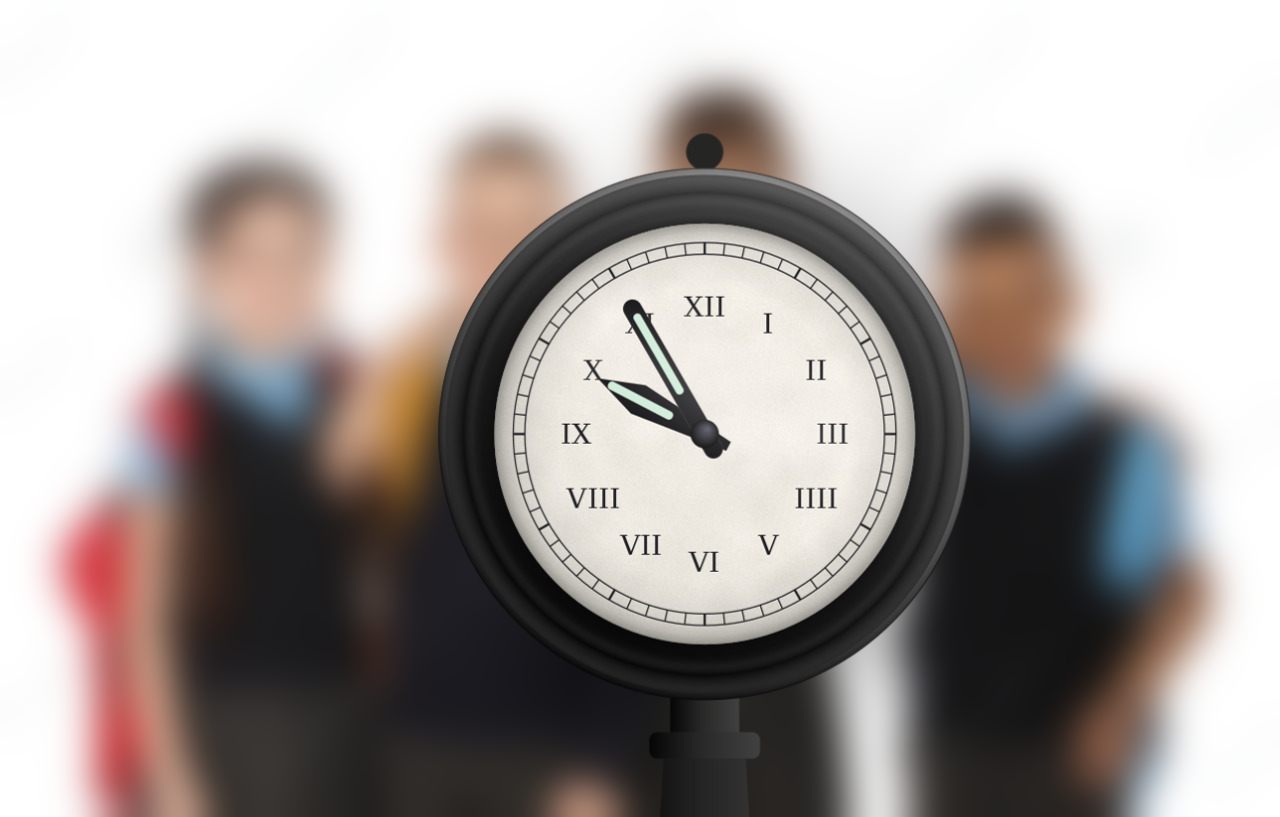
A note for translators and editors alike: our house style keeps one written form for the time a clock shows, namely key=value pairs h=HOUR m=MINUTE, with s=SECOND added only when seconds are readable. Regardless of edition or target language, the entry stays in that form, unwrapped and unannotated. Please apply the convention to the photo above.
h=9 m=55
